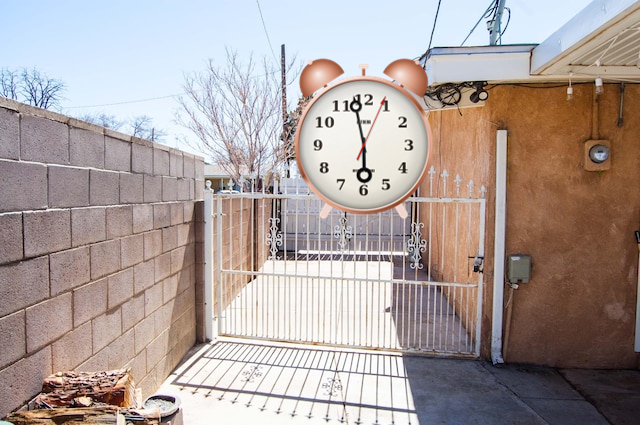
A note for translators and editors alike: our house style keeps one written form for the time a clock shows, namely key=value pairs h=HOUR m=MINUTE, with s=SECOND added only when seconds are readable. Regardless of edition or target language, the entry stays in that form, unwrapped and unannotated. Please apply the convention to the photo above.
h=5 m=58 s=4
